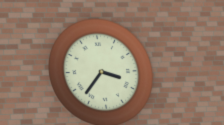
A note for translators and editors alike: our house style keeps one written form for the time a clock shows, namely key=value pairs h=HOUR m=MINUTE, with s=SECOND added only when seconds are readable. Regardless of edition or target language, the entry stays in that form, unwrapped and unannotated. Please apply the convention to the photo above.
h=3 m=37
